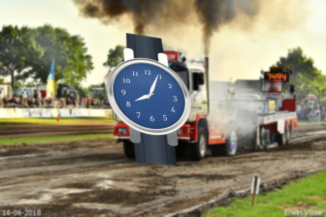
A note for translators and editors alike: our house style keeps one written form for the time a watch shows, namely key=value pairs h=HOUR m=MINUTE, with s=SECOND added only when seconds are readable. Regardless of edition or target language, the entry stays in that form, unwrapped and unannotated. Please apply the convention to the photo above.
h=8 m=4
